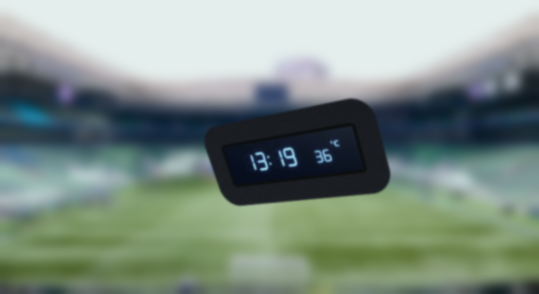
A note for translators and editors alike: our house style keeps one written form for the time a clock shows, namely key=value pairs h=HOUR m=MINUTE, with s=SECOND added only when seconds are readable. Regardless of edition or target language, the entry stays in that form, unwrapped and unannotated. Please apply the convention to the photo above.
h=13 m=19
